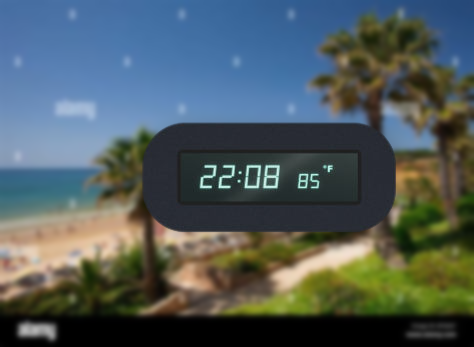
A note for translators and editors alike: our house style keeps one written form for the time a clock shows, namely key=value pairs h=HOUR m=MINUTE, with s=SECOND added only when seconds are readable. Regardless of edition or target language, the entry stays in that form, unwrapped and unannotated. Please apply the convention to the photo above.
h=22 m=8
